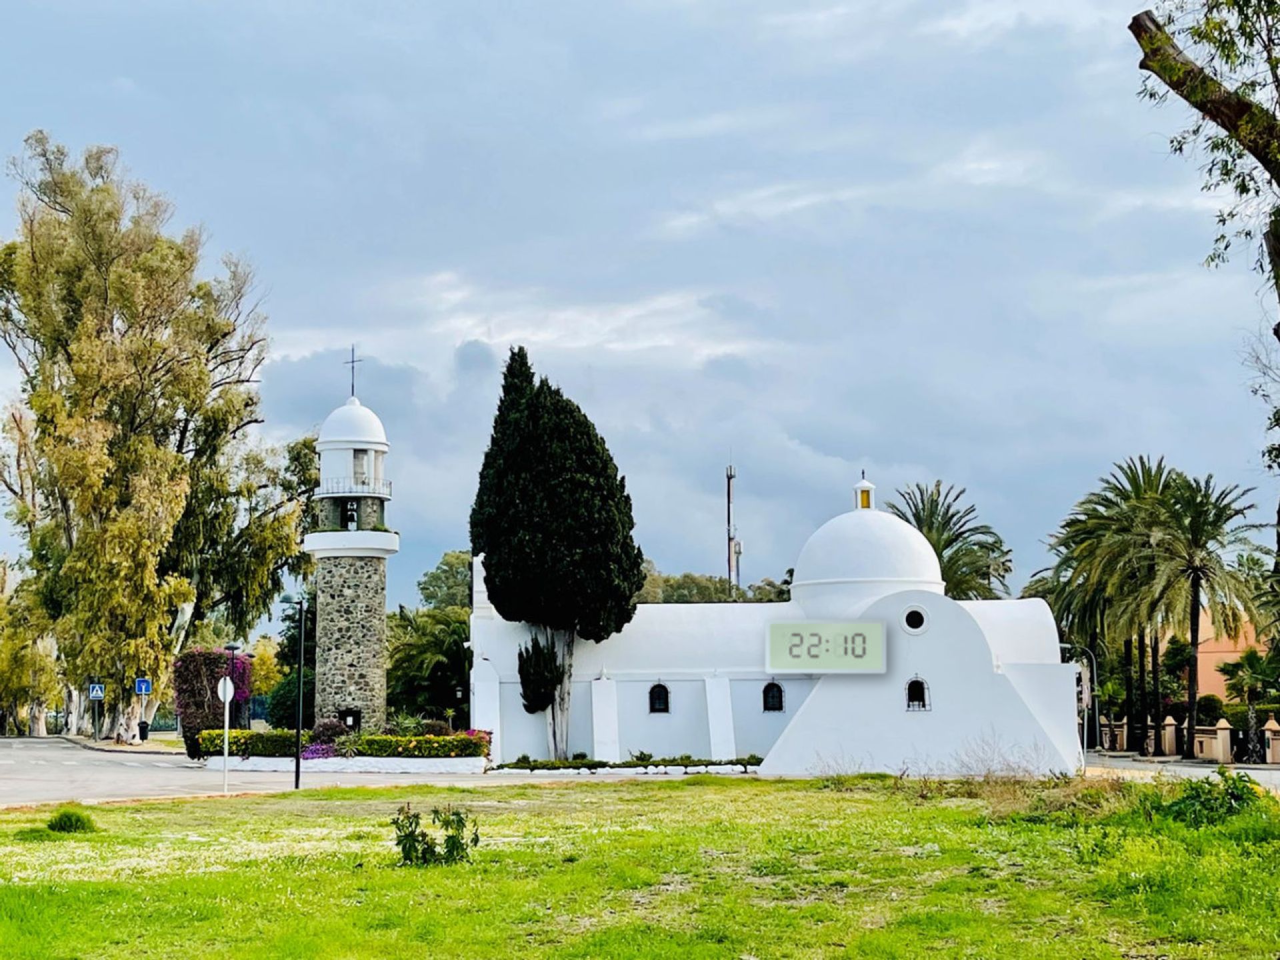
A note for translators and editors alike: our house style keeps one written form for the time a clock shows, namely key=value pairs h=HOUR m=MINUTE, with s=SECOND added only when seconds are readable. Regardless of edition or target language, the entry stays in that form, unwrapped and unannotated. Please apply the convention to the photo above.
h=22 m=10
